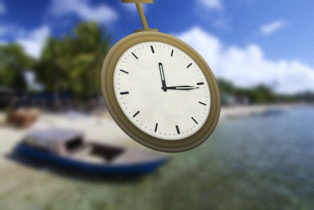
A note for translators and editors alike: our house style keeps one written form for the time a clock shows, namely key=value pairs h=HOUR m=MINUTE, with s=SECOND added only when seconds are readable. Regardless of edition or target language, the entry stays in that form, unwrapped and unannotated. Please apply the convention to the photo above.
h=12 m=16
